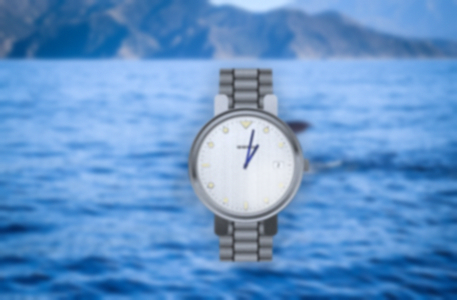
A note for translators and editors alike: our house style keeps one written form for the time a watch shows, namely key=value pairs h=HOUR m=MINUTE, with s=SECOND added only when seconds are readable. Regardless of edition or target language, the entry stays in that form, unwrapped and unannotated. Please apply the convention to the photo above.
h=1 m=2
